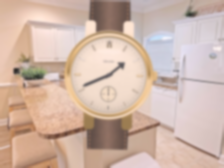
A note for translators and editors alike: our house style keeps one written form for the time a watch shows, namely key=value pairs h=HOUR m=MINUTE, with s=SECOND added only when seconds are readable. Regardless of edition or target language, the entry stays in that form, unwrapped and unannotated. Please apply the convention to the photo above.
h=1 m=41
